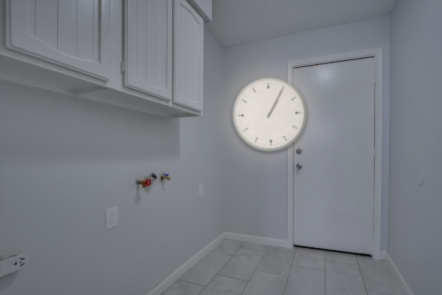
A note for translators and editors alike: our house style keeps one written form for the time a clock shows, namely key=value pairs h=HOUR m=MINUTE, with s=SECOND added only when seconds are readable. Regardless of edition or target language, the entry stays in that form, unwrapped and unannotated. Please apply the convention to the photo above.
h=1 m=5
